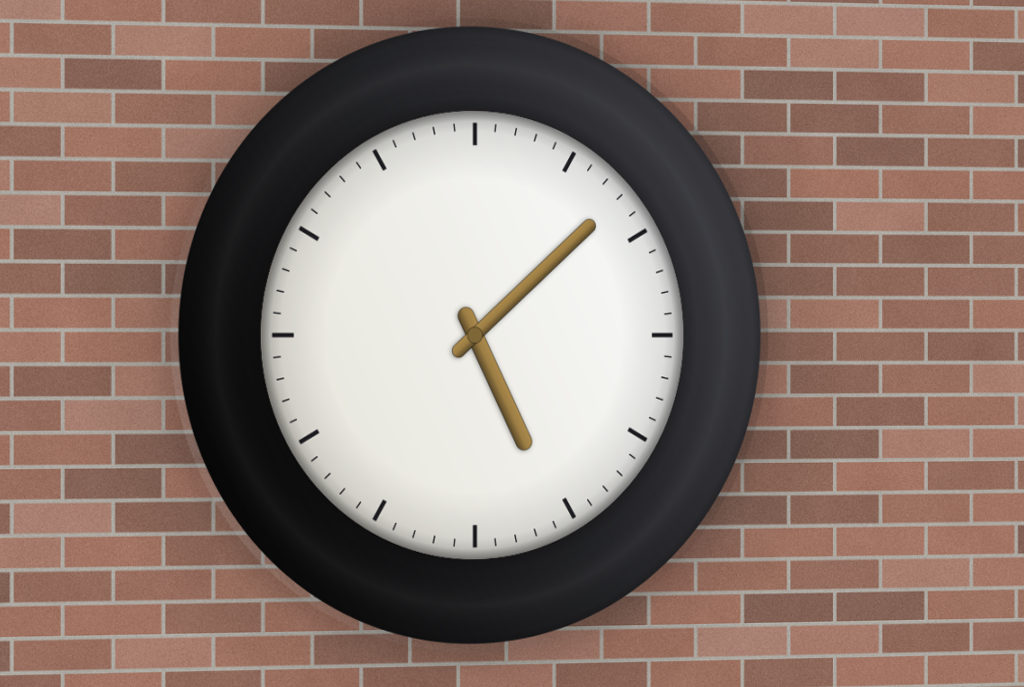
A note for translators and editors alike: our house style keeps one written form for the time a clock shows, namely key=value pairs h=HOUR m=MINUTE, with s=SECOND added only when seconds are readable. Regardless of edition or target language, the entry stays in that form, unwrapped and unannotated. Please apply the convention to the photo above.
h=5 m=8
